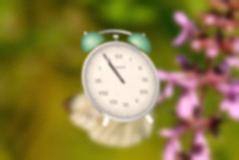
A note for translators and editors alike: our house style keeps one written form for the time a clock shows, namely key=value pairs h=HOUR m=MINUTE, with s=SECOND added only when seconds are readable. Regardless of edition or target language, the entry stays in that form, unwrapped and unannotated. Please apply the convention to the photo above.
h=10 m=55
